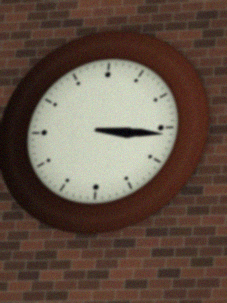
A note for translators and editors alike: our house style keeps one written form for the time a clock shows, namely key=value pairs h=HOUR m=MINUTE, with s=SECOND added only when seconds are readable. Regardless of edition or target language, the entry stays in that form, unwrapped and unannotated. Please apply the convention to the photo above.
h=3 m=16
